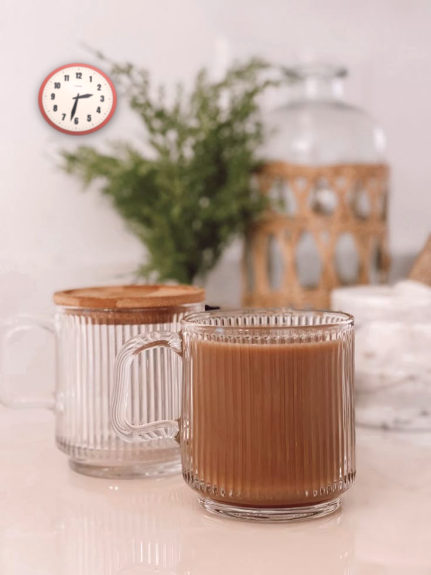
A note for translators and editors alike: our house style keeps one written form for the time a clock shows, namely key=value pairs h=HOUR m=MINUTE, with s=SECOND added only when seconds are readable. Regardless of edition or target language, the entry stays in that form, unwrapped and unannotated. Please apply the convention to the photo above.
h=2 m=32
